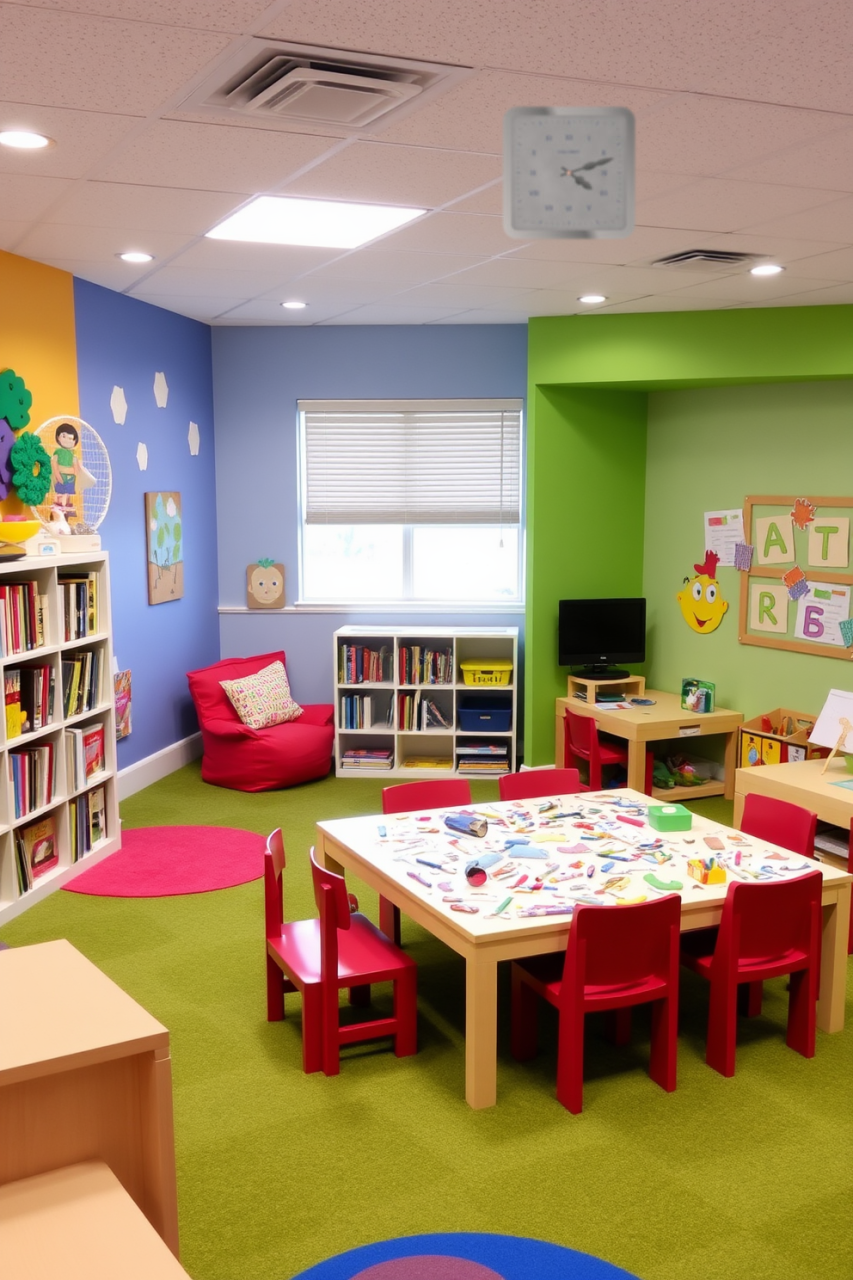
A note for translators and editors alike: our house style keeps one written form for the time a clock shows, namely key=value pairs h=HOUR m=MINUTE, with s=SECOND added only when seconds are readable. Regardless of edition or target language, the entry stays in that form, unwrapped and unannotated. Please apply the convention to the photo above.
h=4 m=12
